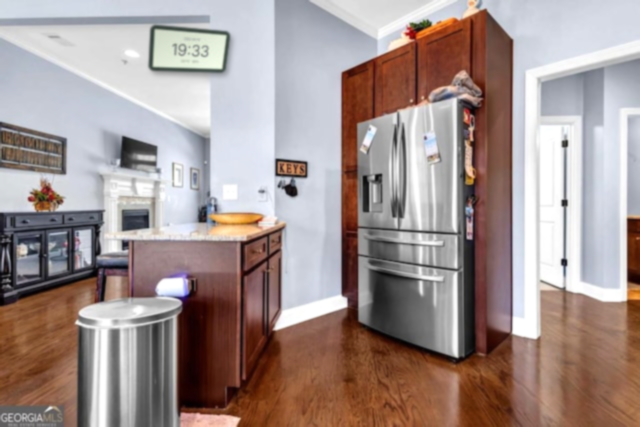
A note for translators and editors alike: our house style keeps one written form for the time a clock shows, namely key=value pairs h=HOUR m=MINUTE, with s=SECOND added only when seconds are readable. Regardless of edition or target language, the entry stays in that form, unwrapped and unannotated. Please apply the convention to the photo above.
h=19 m=33
